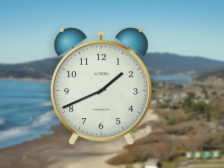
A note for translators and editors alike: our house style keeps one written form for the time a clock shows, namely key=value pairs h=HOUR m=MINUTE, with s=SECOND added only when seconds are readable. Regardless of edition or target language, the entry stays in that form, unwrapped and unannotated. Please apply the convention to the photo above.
h=1 m=41
